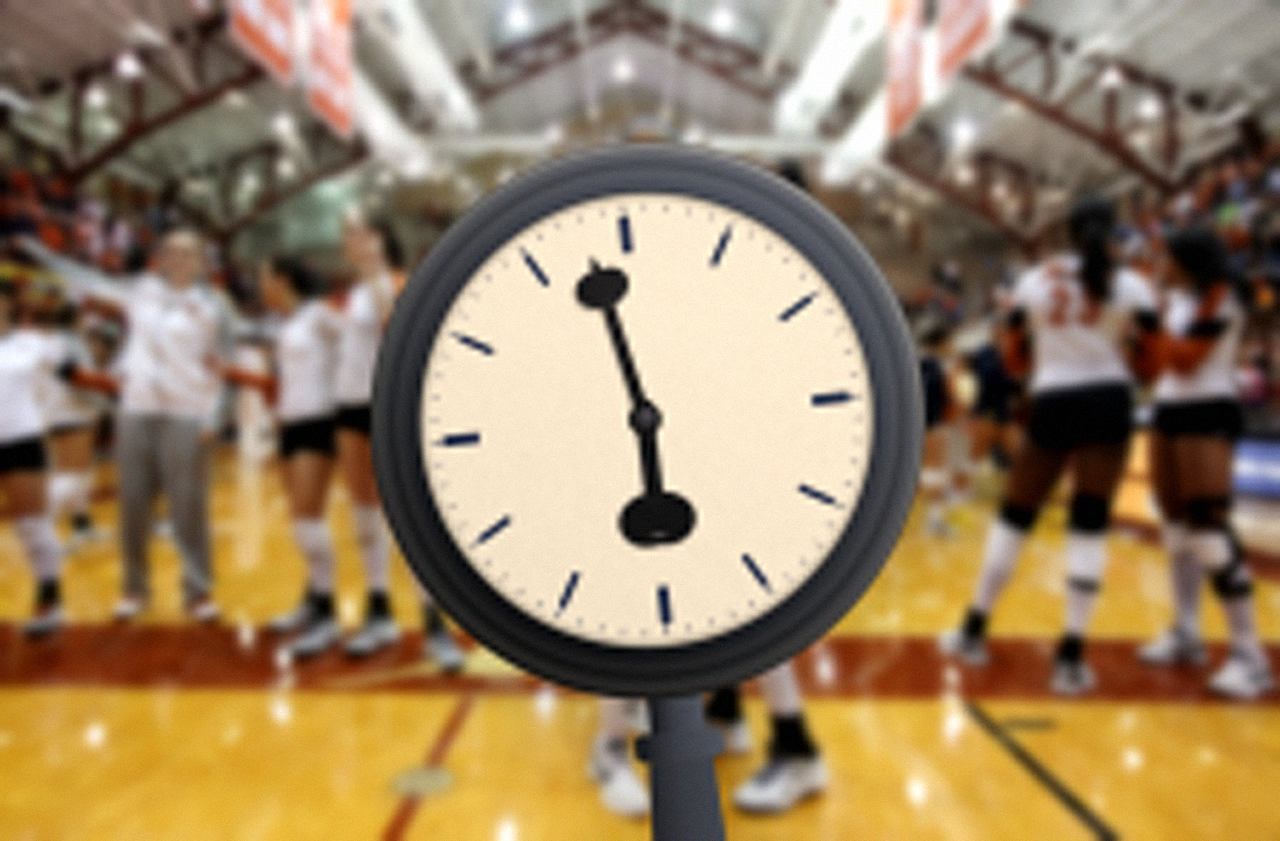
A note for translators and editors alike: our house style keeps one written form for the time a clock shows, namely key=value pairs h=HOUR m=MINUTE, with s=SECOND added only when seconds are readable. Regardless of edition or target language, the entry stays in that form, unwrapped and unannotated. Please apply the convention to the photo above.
h=5 m=58
